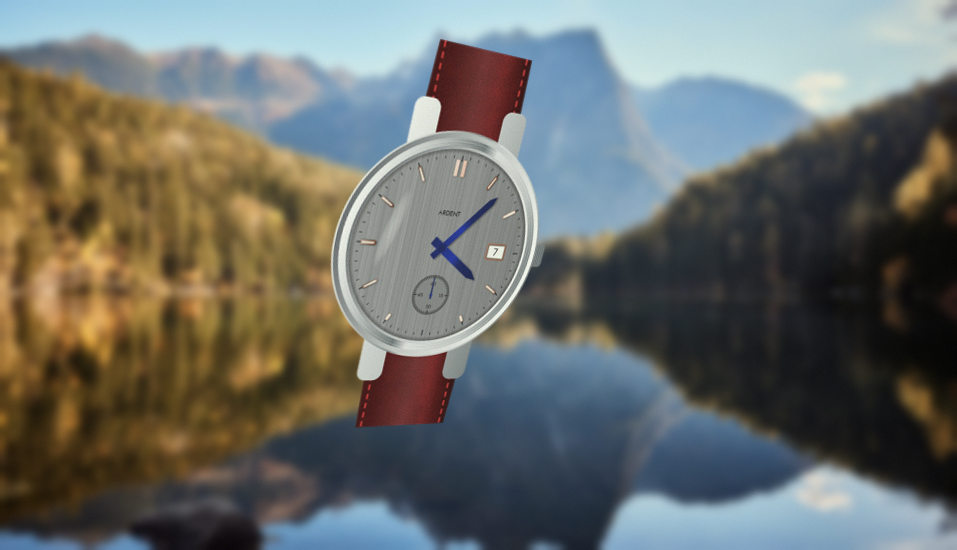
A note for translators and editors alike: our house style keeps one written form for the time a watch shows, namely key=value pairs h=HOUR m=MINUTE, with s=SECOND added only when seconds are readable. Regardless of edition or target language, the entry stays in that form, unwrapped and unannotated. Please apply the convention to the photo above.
h=4 m=7
